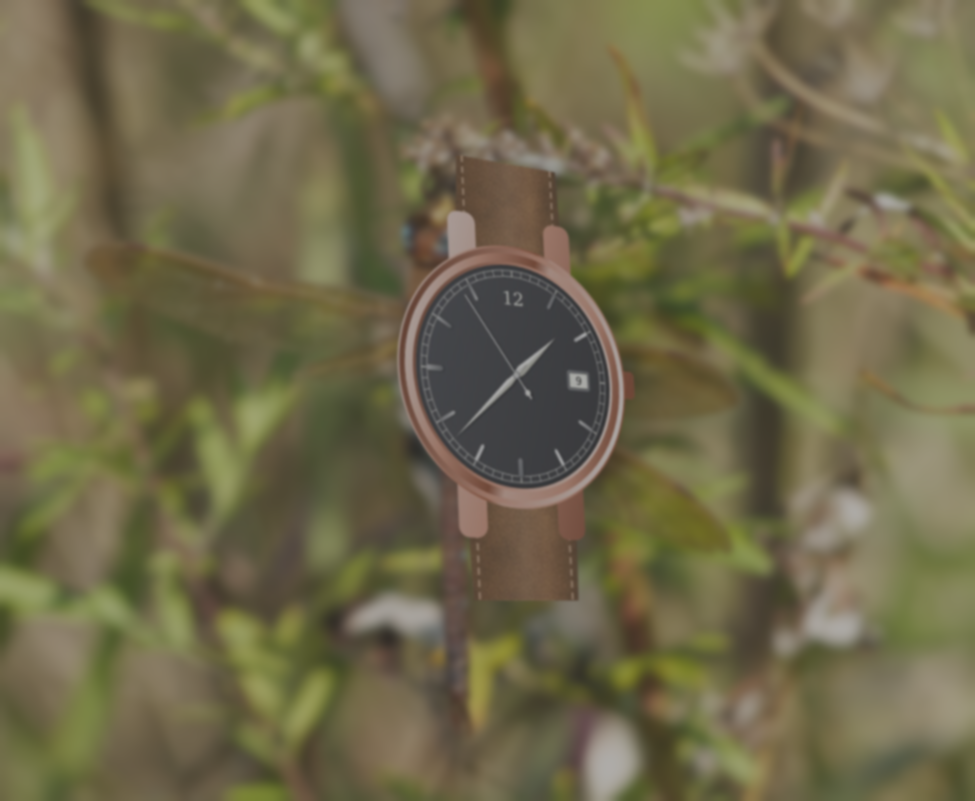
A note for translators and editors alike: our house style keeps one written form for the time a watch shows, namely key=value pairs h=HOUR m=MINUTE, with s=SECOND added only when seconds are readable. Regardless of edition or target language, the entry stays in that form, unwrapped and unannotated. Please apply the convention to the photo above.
h=1 m=37 s=54
